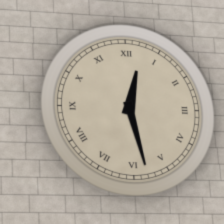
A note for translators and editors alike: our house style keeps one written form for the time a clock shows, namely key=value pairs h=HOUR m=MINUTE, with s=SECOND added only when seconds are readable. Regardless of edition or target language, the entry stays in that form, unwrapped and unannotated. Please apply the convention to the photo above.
h=12 m=28
